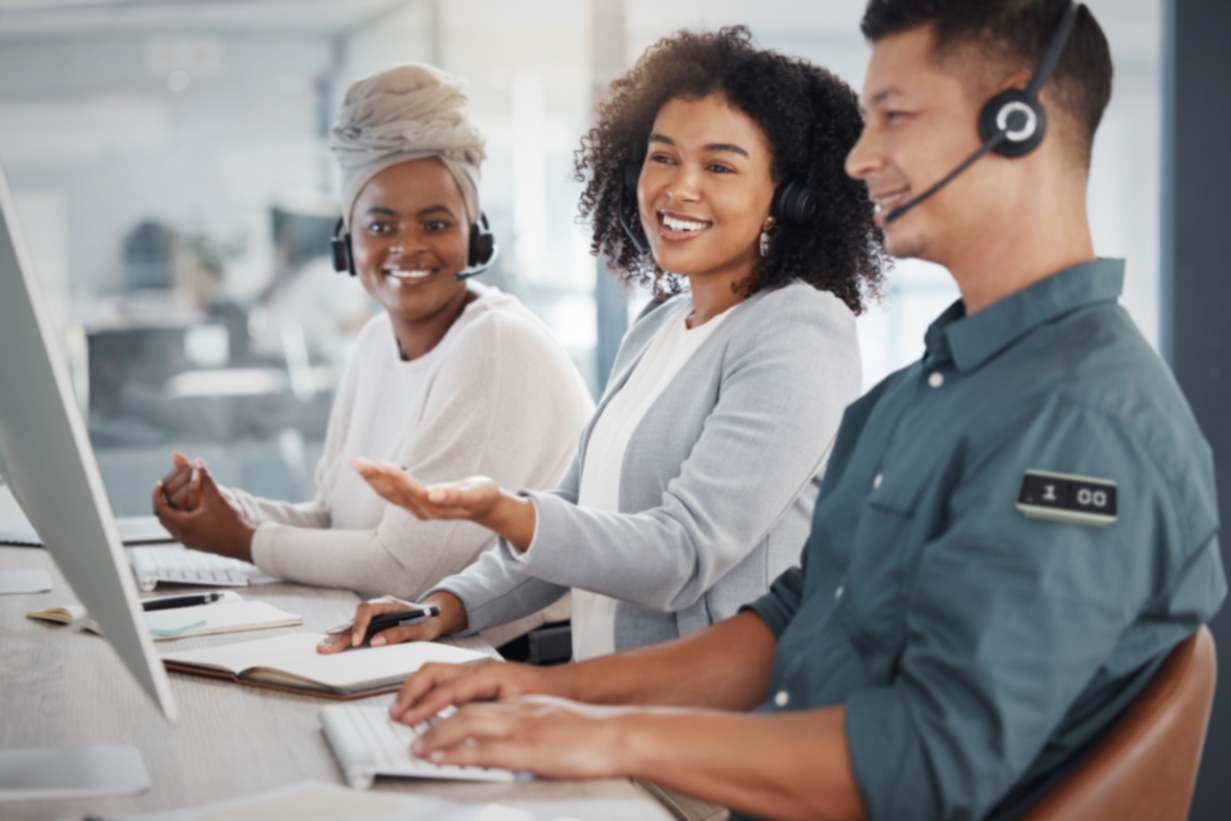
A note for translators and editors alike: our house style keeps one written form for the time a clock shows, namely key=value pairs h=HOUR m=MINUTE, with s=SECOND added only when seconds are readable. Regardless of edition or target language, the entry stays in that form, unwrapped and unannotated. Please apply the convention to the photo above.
h=1 m=0
